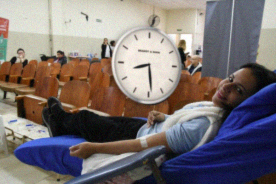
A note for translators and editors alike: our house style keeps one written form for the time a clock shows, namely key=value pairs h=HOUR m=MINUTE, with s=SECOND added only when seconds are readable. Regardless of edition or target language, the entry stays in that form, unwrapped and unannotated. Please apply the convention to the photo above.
h=8 m=29
